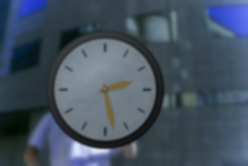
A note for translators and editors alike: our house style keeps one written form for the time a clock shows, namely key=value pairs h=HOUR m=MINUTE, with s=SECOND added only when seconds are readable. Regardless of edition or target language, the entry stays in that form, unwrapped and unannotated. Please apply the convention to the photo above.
h=2 m=28
